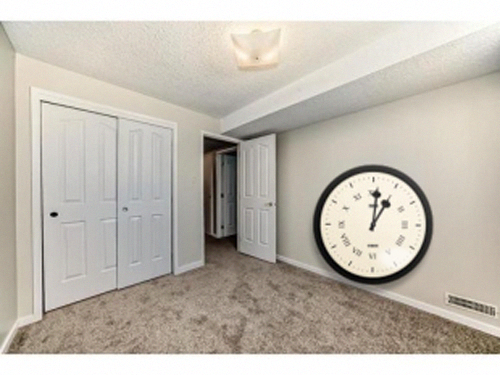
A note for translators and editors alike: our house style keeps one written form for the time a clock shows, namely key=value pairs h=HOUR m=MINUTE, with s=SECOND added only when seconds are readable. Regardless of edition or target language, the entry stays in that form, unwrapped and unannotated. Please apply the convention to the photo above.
h=1 m=1
